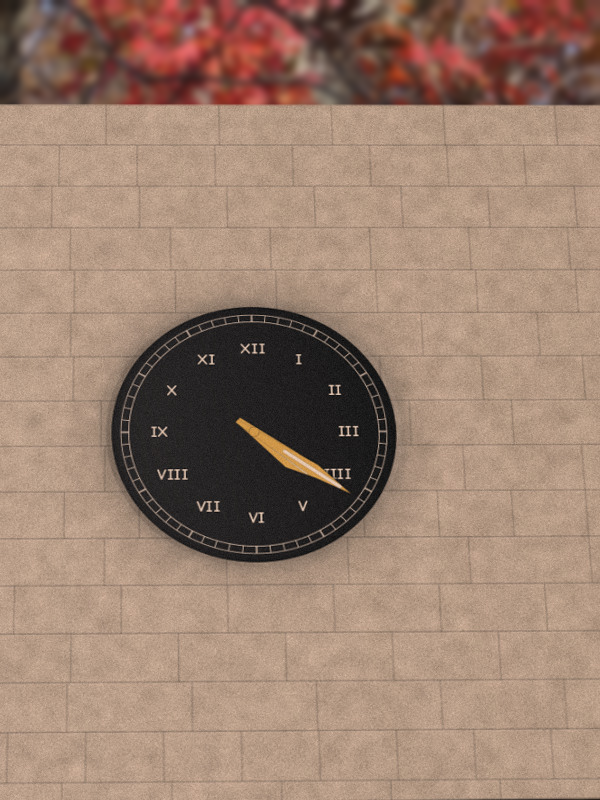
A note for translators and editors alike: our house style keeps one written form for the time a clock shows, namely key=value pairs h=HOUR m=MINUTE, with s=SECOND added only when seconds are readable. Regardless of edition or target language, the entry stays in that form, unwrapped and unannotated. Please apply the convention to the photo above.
h=4 m=21
